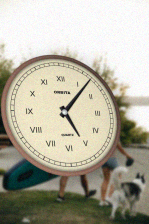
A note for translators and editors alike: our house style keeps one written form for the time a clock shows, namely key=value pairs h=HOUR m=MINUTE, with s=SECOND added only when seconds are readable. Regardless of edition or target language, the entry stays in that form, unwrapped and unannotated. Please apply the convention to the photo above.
h=5 m=7
